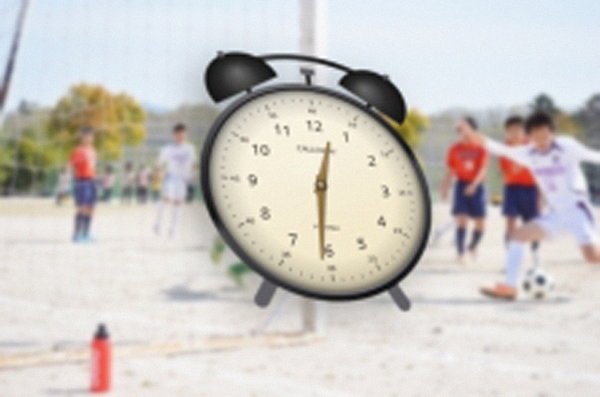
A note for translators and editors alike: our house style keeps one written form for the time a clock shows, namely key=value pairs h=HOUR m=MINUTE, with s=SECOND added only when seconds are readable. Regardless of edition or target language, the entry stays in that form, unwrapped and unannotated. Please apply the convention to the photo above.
h=12 m=31
